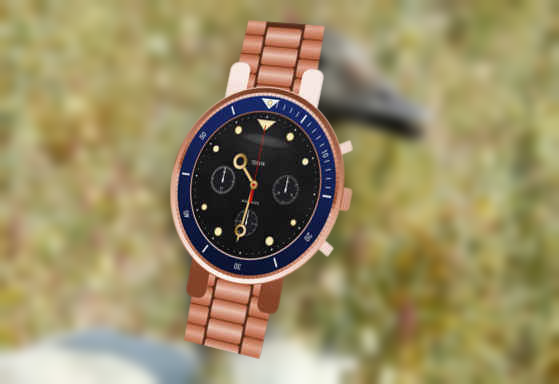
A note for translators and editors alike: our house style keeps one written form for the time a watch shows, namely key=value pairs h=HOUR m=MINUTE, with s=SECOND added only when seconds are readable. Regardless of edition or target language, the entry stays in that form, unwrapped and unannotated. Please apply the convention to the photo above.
h=10 m=31
